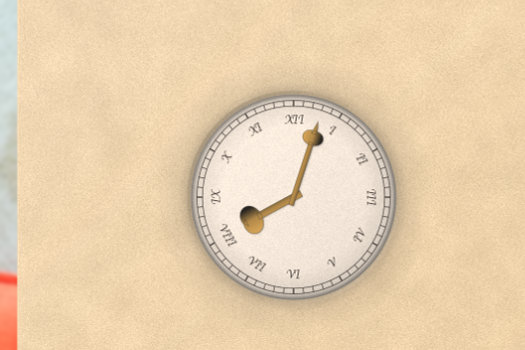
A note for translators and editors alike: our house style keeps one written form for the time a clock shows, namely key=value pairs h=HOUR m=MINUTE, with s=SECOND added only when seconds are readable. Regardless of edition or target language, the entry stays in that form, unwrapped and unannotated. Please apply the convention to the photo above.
h=8 m=3
